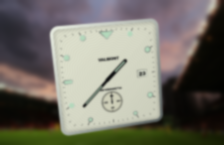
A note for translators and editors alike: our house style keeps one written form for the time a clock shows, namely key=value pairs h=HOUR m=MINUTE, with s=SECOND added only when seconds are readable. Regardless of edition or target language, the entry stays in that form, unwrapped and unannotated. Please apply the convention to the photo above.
h=1 m=38
